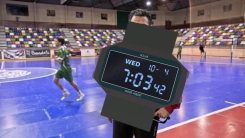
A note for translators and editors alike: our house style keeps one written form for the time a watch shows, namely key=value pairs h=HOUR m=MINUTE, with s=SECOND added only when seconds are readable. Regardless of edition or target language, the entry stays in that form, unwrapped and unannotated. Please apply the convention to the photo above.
h=7 m=3 s=42
